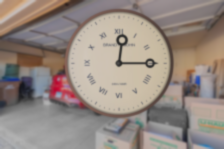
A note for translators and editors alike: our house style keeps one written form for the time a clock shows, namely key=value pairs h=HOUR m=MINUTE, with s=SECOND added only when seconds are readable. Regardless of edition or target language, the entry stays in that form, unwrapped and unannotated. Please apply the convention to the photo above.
h=12 m=15
